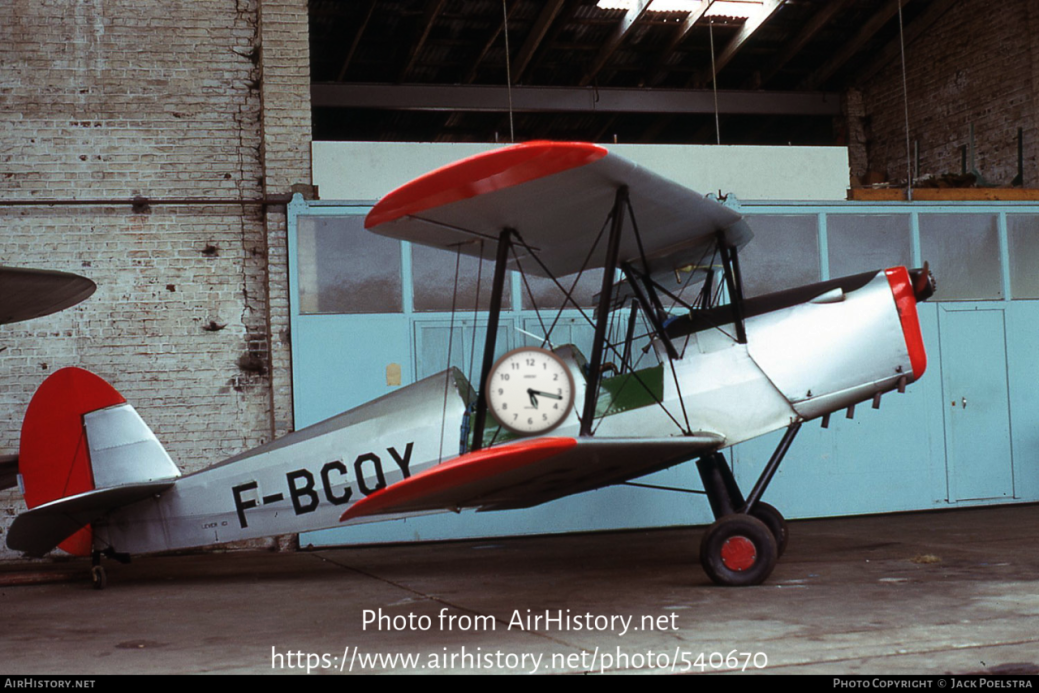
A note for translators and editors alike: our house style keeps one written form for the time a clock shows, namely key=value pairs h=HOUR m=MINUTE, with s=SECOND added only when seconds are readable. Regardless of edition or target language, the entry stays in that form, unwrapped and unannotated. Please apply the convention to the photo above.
h=5 m=17
